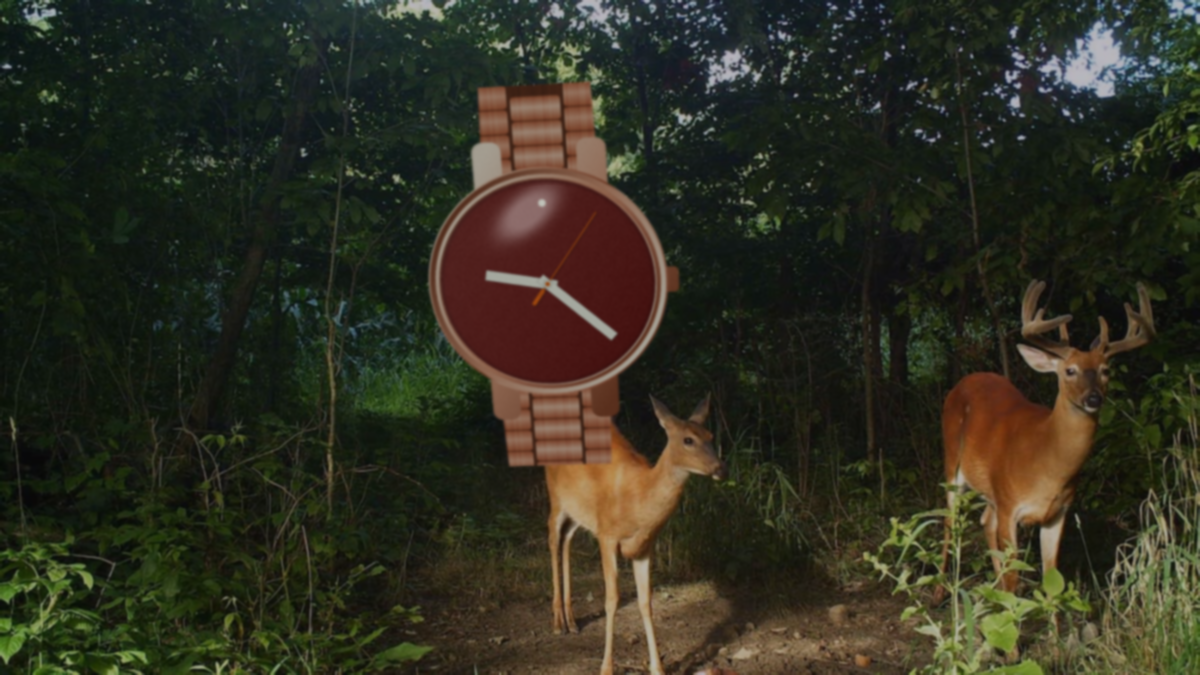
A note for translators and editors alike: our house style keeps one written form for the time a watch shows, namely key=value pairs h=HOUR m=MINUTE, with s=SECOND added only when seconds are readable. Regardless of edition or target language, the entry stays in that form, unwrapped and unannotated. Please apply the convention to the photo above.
h=9 m=22 s=6
